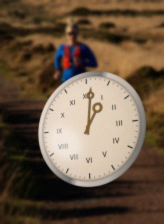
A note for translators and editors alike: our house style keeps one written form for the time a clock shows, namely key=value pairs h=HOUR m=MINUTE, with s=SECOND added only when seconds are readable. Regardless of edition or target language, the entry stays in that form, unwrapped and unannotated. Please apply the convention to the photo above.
h=1 m=1
